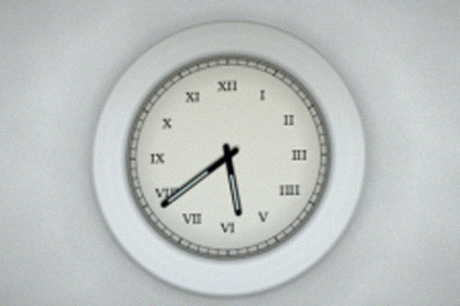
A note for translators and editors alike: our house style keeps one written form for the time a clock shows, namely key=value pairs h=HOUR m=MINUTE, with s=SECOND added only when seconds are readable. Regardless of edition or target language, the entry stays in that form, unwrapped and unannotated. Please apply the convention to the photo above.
h=5 m=39
